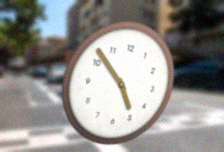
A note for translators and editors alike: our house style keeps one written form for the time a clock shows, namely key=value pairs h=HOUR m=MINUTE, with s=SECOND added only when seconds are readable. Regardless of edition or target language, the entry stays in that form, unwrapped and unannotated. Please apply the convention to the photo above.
h=4 m=52
